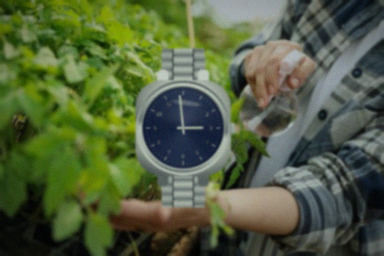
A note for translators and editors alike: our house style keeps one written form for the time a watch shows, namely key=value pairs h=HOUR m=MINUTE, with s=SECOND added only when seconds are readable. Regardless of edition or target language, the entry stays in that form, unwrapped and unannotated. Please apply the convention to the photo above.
h=2 m=59
